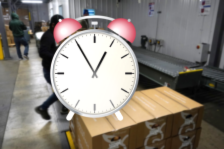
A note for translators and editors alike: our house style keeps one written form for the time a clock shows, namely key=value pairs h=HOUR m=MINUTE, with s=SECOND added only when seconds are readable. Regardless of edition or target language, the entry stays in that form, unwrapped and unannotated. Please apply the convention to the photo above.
h=12 m=55
